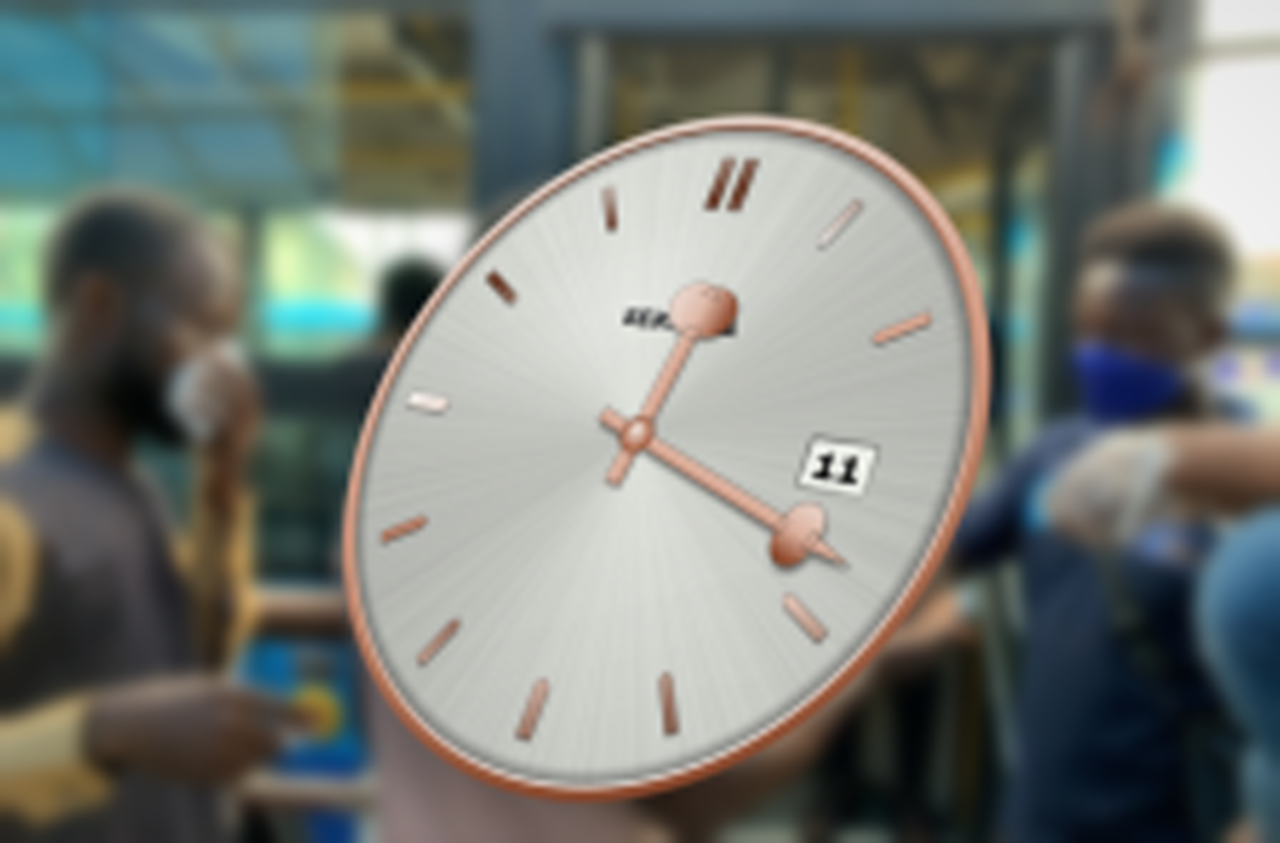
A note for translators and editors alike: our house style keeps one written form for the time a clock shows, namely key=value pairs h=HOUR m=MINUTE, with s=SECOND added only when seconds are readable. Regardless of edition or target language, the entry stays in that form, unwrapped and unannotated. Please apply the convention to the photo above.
h=12 m=18
